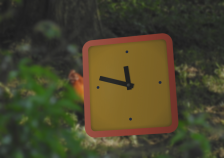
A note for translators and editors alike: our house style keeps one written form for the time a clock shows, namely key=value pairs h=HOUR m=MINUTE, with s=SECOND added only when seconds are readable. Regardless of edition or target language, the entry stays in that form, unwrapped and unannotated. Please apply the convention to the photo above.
h=11 m=48
